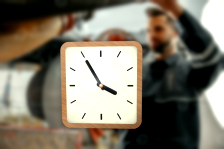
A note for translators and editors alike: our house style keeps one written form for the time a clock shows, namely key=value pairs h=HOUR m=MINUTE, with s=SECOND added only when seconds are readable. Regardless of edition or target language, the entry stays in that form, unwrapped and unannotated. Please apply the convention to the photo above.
h=3 m=55
